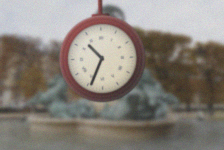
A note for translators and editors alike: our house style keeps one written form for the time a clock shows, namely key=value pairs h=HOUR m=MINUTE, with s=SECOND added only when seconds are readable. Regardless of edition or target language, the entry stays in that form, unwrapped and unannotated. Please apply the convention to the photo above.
h=10 m=34
